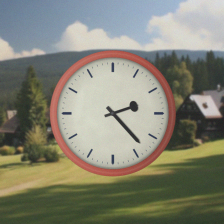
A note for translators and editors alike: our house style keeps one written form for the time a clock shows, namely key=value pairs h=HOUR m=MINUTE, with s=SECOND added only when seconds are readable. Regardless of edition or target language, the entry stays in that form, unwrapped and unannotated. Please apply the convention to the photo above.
h=2 m=23
